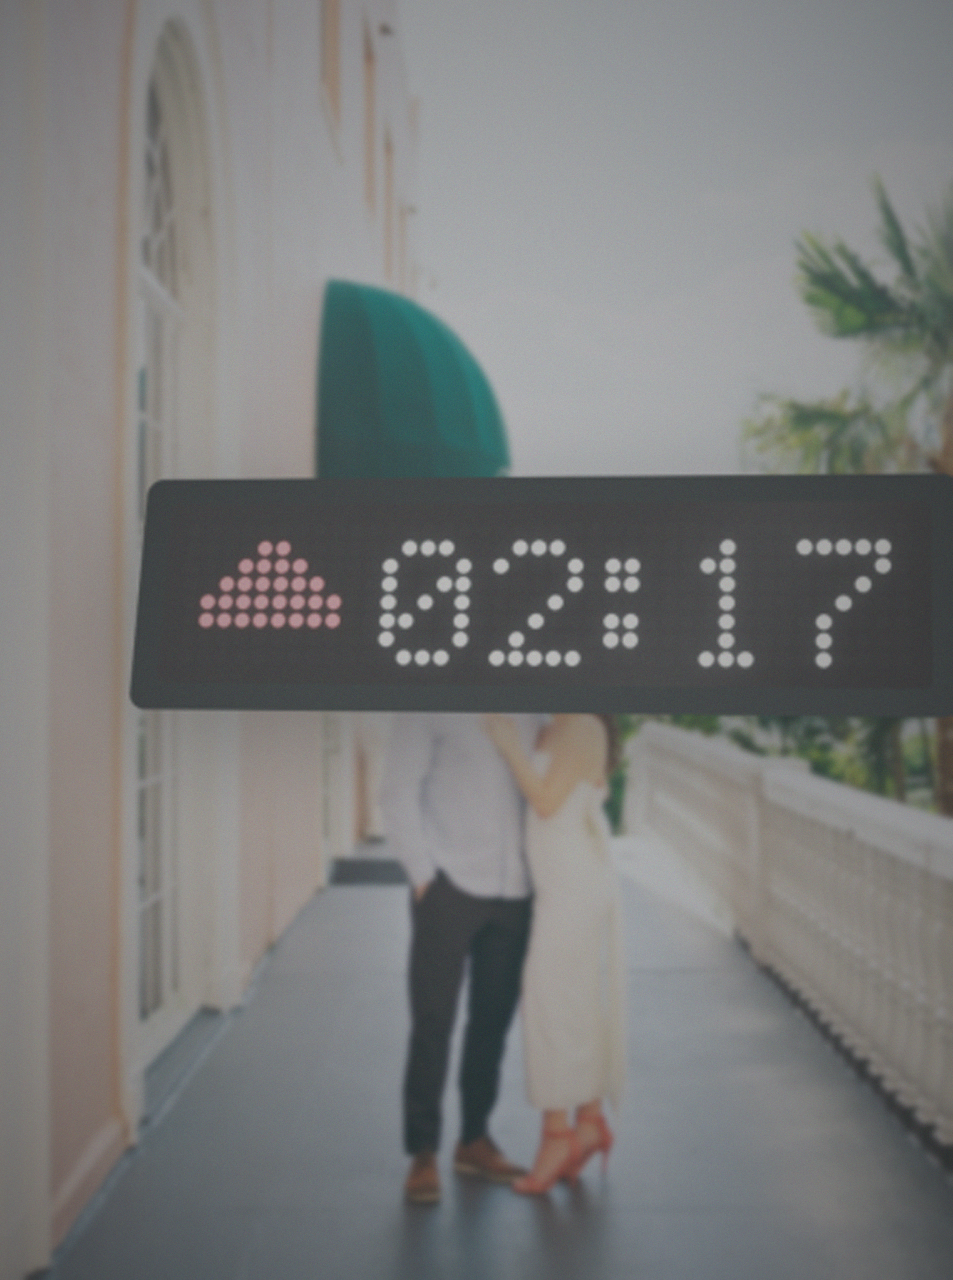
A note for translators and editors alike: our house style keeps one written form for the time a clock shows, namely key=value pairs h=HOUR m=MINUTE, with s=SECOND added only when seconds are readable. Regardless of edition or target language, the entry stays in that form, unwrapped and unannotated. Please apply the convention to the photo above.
h=2 m=17
